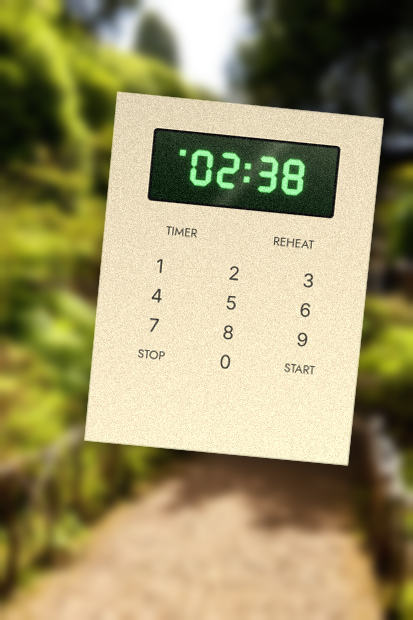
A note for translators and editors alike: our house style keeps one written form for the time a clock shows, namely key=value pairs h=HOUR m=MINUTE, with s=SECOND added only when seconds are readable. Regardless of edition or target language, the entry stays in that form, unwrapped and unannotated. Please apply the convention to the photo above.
h=2 m=38
